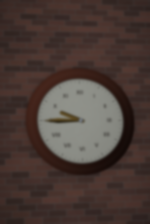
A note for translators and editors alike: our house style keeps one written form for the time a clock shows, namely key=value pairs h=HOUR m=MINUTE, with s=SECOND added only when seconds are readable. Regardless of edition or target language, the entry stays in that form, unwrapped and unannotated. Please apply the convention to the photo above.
h=9 m=45
